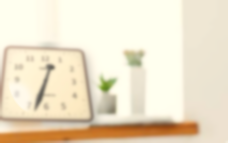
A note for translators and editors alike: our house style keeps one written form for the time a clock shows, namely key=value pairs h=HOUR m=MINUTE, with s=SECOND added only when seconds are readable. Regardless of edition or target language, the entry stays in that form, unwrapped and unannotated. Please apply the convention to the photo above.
h=12 m=33
